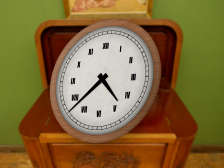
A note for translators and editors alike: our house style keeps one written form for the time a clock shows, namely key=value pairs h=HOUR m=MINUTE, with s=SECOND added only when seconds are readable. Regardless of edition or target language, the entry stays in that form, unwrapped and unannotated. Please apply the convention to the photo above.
h=4 m=38
